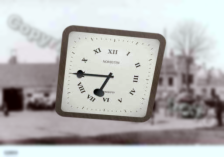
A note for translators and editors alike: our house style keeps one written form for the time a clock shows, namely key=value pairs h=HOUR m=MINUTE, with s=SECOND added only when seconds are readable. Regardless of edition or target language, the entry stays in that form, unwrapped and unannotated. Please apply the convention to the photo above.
h=6 m=45
